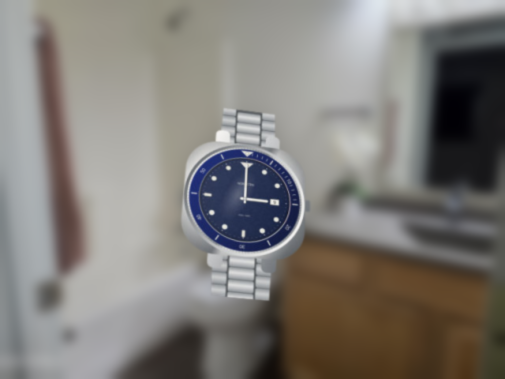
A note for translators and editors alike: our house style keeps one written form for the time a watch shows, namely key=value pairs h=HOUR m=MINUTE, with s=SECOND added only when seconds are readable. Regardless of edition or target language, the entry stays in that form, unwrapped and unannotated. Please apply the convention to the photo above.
h=3 m=0
